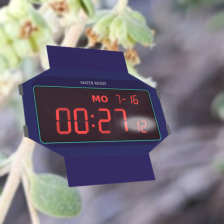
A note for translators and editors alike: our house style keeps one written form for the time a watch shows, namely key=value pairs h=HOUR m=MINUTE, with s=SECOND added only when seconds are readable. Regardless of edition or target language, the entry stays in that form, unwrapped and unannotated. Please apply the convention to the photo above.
h=0 m=27 s=12
